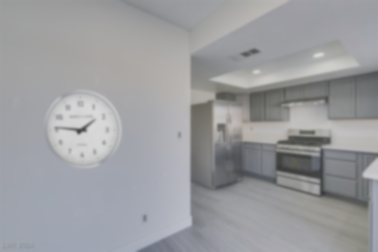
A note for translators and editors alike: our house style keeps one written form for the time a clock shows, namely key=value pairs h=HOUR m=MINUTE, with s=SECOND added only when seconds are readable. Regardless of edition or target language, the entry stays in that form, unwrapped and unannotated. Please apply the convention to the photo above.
h=1 m=46
